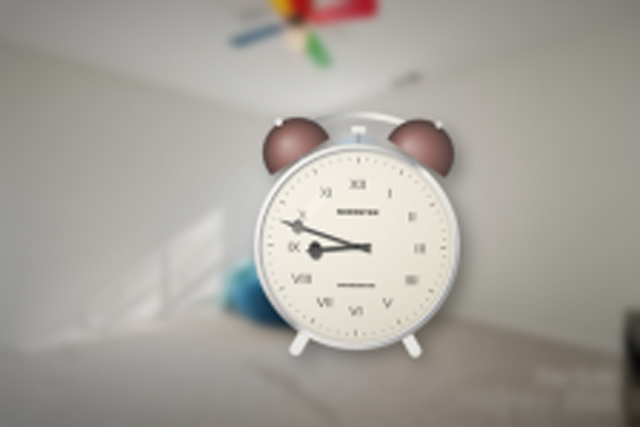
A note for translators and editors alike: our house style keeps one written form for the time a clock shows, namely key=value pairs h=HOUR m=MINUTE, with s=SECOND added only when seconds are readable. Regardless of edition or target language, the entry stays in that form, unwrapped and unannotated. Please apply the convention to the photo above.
h=8 m=48
